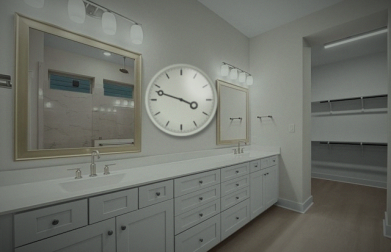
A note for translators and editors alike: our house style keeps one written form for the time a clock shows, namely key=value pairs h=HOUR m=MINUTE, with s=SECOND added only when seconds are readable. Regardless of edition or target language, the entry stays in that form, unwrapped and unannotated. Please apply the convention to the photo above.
h=3 m=48
